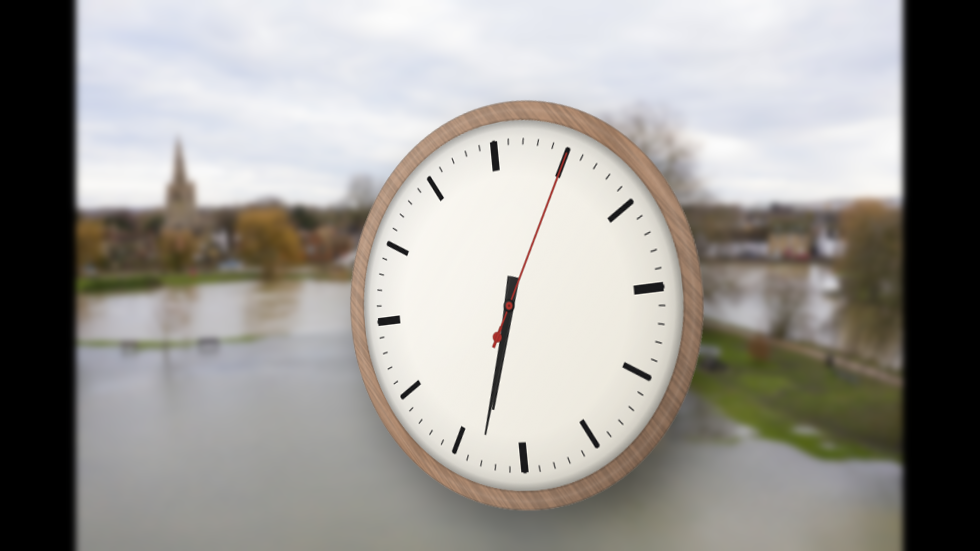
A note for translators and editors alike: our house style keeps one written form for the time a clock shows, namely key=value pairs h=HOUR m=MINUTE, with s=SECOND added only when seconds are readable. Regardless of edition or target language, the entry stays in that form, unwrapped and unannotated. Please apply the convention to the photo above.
h=6 m=33 s=5
